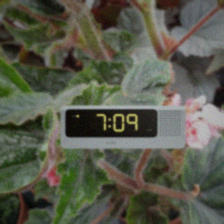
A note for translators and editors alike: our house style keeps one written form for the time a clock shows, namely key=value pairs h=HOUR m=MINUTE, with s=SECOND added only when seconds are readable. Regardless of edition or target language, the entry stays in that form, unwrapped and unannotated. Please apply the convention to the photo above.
h=7 m=9
